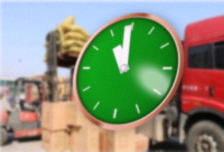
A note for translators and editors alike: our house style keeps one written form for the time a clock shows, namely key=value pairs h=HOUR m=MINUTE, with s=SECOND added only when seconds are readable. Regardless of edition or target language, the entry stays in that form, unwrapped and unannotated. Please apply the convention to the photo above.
h=10 m=59
